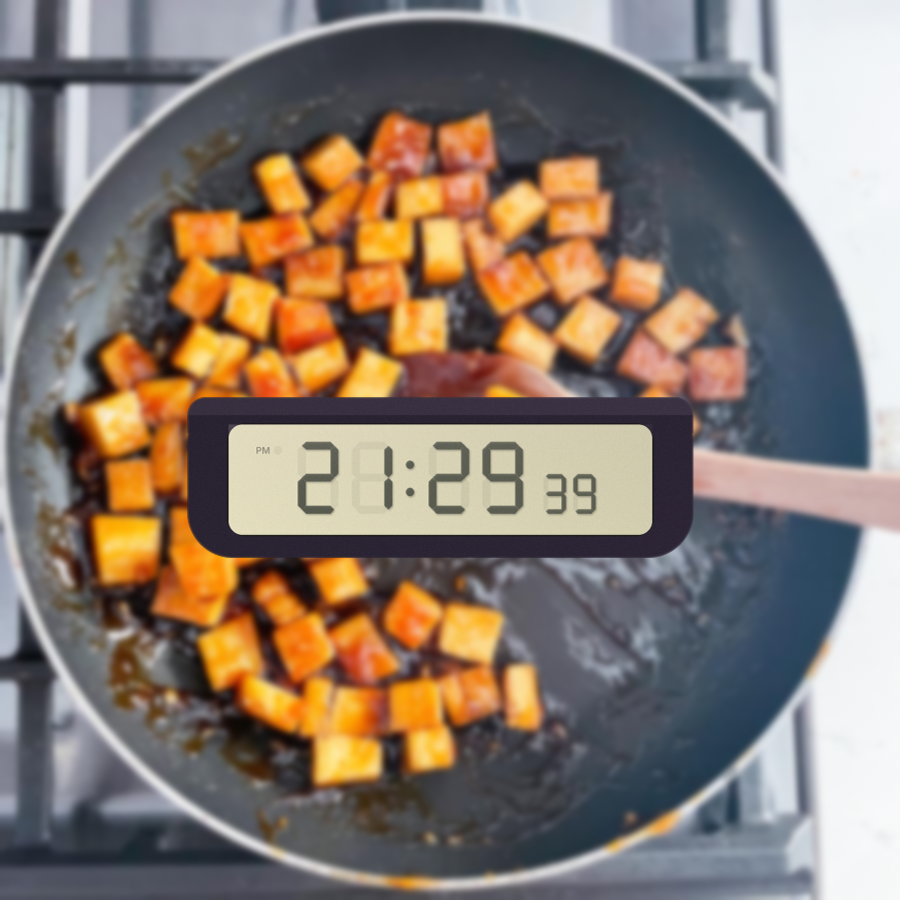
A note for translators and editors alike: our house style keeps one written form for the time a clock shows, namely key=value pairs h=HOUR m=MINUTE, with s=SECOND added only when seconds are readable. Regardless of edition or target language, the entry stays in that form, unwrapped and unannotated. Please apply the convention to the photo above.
h=21 m=29 s=39
